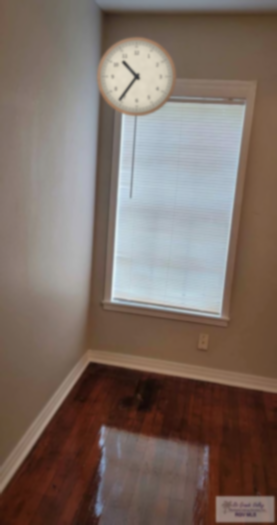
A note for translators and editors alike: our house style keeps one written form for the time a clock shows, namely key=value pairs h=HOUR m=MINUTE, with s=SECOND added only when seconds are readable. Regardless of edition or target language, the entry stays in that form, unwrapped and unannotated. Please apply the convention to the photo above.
h=10 m=36
